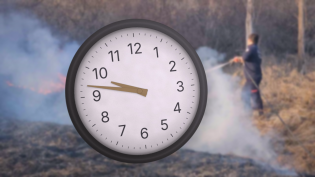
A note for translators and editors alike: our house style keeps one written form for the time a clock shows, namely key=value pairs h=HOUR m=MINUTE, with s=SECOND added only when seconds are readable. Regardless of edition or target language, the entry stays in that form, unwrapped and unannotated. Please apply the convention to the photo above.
h=9 m=47
